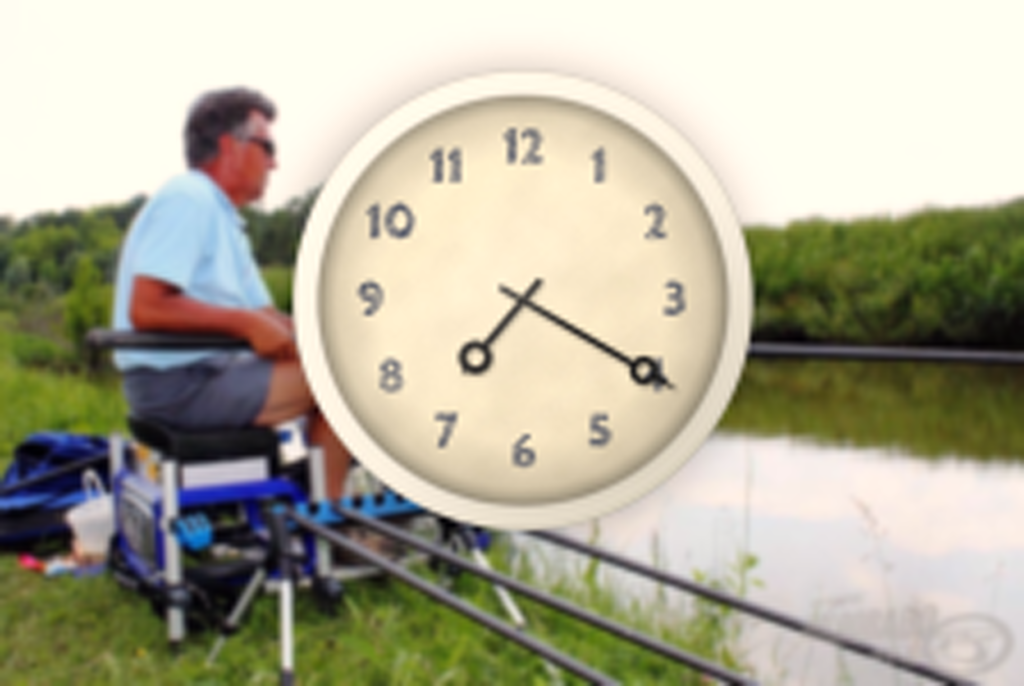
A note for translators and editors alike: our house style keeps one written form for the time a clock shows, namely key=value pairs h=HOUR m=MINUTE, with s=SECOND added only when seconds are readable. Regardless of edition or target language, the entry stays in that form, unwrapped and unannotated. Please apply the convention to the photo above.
h=7 m=20
